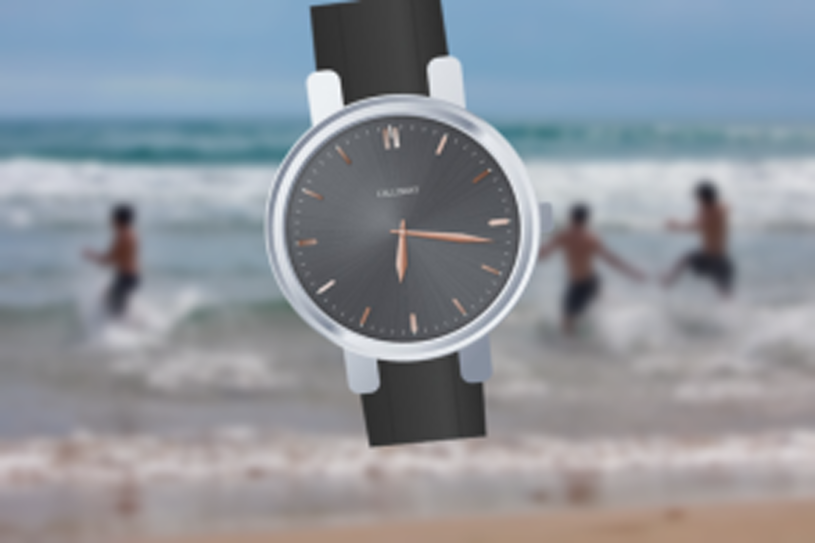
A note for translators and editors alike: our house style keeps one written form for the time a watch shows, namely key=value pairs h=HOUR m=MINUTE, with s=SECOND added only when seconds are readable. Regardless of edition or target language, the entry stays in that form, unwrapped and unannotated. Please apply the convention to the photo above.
h=6 m=17
